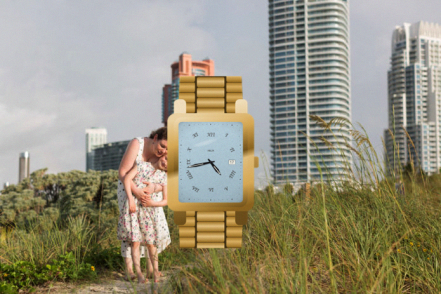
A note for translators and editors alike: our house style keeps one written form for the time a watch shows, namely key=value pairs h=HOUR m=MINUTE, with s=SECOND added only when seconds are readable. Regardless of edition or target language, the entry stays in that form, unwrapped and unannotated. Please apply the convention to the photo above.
h=4 m=43
